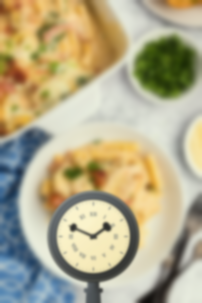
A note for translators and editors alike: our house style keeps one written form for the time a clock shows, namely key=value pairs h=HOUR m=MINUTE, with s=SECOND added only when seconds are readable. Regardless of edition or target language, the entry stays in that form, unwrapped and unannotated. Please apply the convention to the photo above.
h=1 m=49
